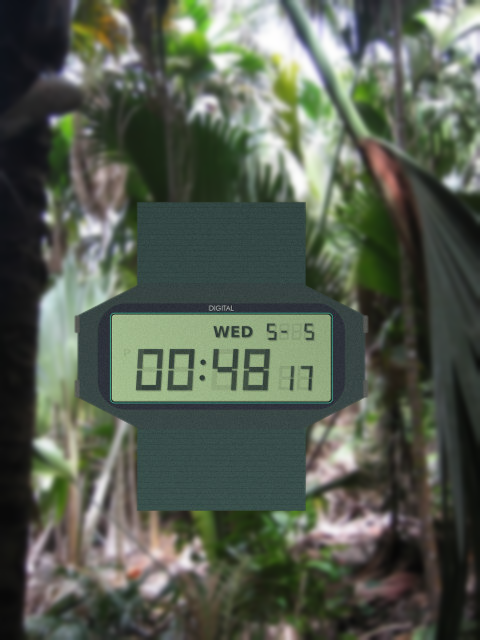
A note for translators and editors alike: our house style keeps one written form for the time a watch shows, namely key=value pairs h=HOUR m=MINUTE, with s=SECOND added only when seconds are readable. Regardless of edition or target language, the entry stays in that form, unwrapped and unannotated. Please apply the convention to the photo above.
h=0 m=48 s=17
